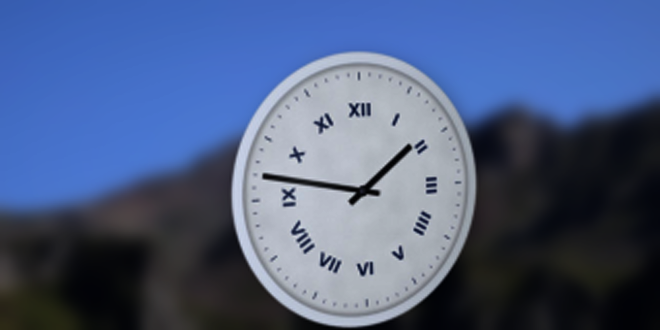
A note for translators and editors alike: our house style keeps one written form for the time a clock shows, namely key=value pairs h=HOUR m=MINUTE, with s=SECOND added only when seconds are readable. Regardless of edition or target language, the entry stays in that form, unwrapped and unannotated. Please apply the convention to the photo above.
h=1 m=47
